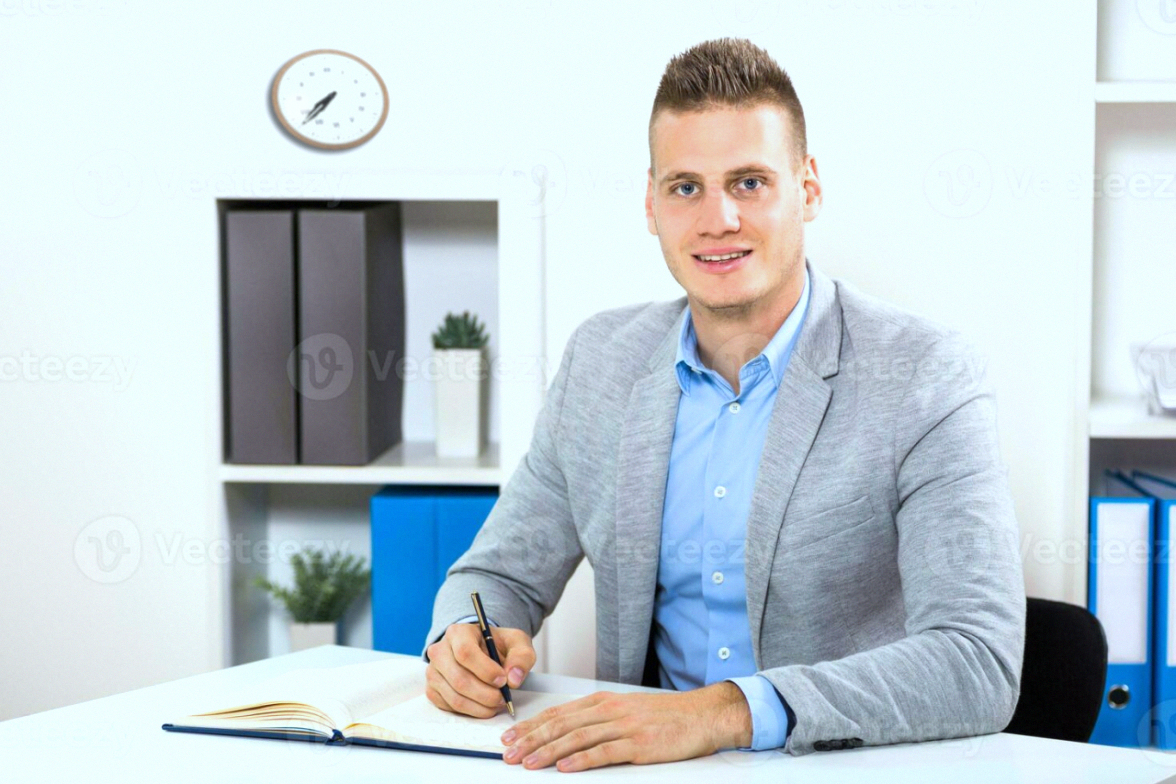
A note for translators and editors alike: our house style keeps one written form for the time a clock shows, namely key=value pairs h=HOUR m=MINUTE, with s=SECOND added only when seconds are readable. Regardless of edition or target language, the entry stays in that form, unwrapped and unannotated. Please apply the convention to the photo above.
h=7 m=38
